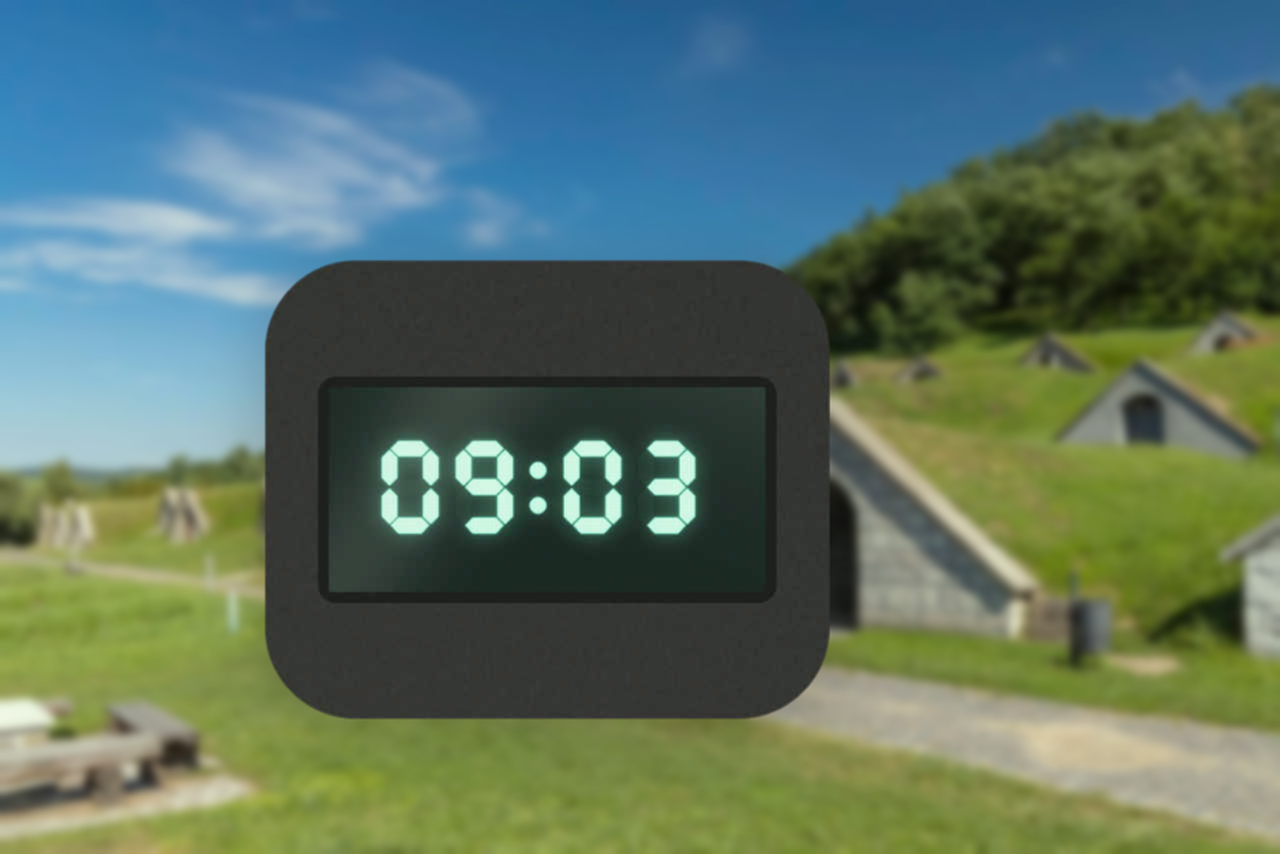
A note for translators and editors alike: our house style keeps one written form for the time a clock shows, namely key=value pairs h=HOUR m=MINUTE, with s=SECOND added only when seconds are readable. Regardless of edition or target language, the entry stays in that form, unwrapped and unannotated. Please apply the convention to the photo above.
h=9 m=3
